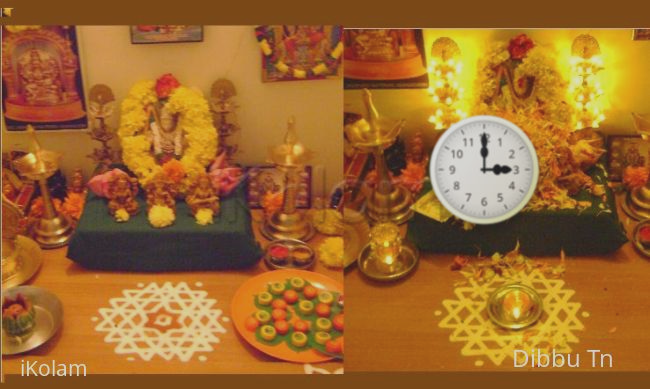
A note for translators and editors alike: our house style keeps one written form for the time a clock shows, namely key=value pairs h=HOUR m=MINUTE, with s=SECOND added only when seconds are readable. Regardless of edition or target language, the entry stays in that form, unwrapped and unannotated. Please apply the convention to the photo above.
h=3 m=0
